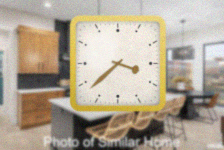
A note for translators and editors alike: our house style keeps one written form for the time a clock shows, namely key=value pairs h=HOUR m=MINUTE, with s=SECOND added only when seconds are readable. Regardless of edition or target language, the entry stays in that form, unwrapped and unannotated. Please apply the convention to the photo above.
h=3 m=38
